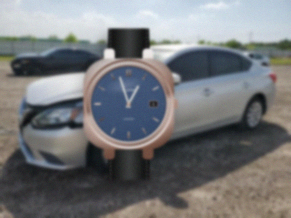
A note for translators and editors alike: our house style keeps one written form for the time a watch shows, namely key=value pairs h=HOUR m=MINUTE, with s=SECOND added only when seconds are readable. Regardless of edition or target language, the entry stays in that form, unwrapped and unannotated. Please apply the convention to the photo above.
h=12 m=57
